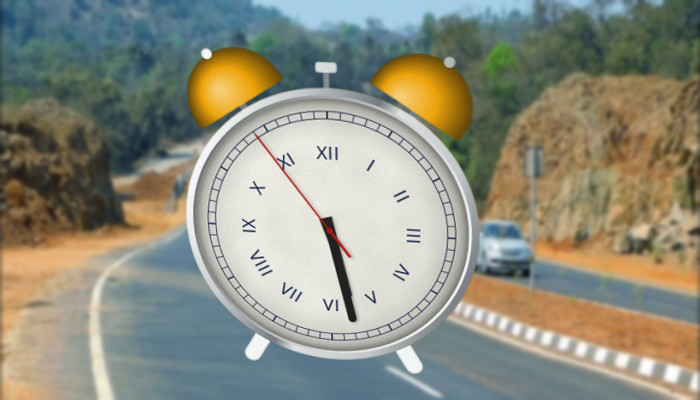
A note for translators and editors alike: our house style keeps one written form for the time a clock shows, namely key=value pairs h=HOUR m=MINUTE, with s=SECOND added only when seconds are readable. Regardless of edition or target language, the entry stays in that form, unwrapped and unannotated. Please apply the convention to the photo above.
h=5 m=27 s=54
